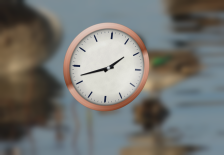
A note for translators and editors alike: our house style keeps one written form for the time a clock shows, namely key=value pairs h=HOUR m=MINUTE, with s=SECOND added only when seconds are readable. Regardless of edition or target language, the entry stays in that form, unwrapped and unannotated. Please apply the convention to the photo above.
h=1 m=42
